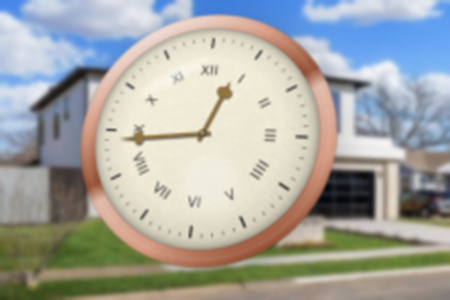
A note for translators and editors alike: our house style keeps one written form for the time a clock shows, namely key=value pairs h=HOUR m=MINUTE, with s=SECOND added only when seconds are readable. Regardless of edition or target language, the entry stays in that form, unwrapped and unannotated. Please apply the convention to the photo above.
h=12 m=44
